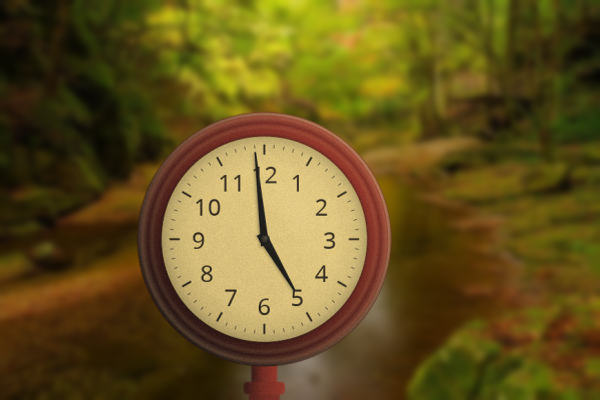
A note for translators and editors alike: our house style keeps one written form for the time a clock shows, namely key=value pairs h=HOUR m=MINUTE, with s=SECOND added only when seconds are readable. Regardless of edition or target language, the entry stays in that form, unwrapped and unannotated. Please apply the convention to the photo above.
h=4 m=59
